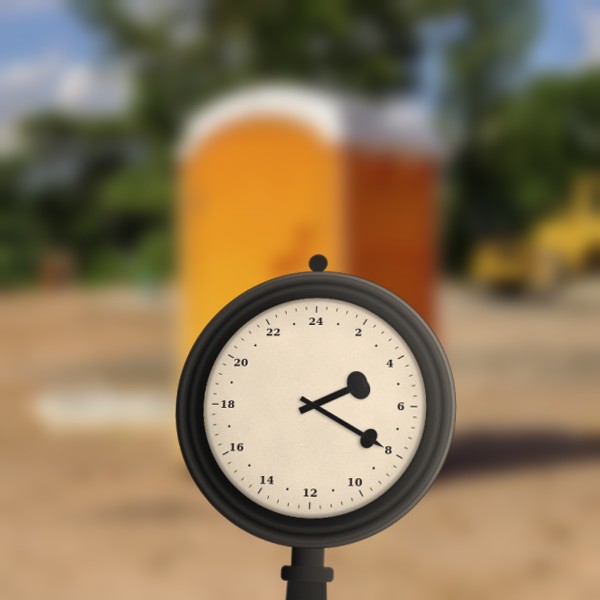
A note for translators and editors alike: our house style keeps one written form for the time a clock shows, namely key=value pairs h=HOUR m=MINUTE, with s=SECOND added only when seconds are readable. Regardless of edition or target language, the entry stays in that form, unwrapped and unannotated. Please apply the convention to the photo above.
h=4 m=20
